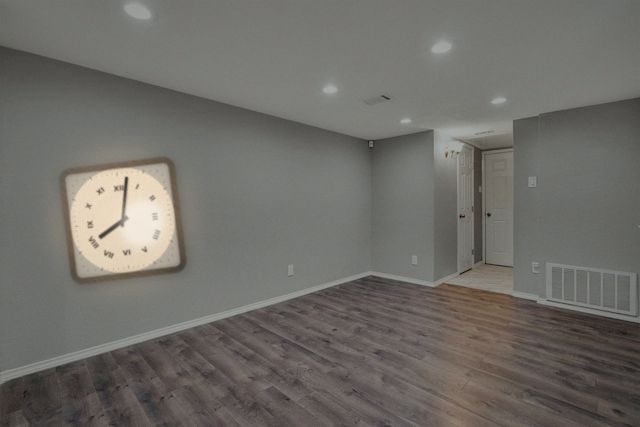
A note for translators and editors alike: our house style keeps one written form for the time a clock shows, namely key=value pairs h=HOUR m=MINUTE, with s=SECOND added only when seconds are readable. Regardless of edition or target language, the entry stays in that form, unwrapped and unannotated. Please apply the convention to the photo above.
h=8 m=2
